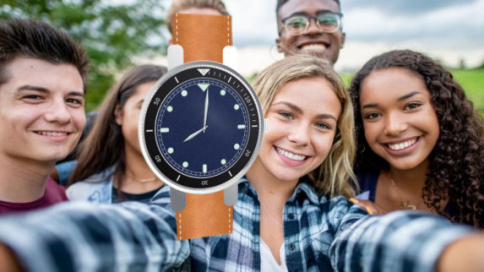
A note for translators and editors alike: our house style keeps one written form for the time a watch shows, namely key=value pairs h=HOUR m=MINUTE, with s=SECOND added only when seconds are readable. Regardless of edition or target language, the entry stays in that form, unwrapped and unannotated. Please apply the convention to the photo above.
h=8 m=1
